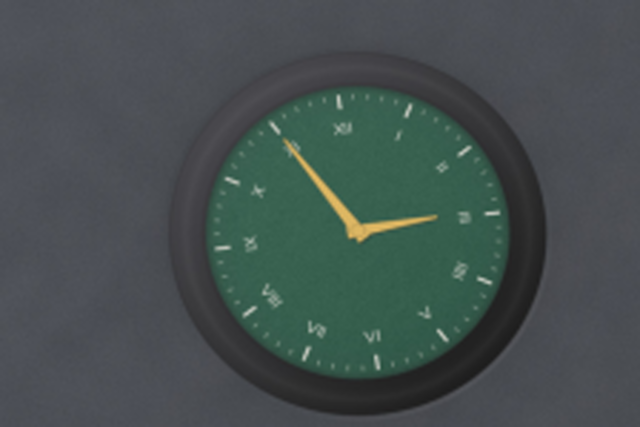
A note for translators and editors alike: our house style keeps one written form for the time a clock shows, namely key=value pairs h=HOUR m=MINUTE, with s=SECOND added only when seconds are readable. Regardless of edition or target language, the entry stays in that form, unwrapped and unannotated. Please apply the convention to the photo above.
h=2 m=55
